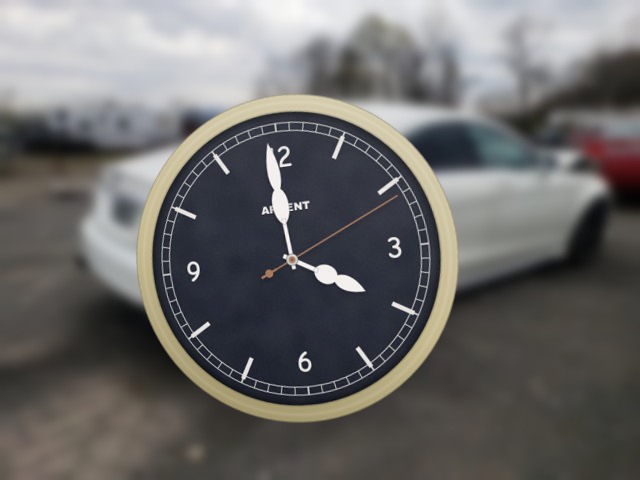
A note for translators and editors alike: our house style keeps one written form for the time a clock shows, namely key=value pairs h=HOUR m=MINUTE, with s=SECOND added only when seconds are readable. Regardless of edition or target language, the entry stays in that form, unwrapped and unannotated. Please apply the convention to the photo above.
h=3 m=59 s=11
